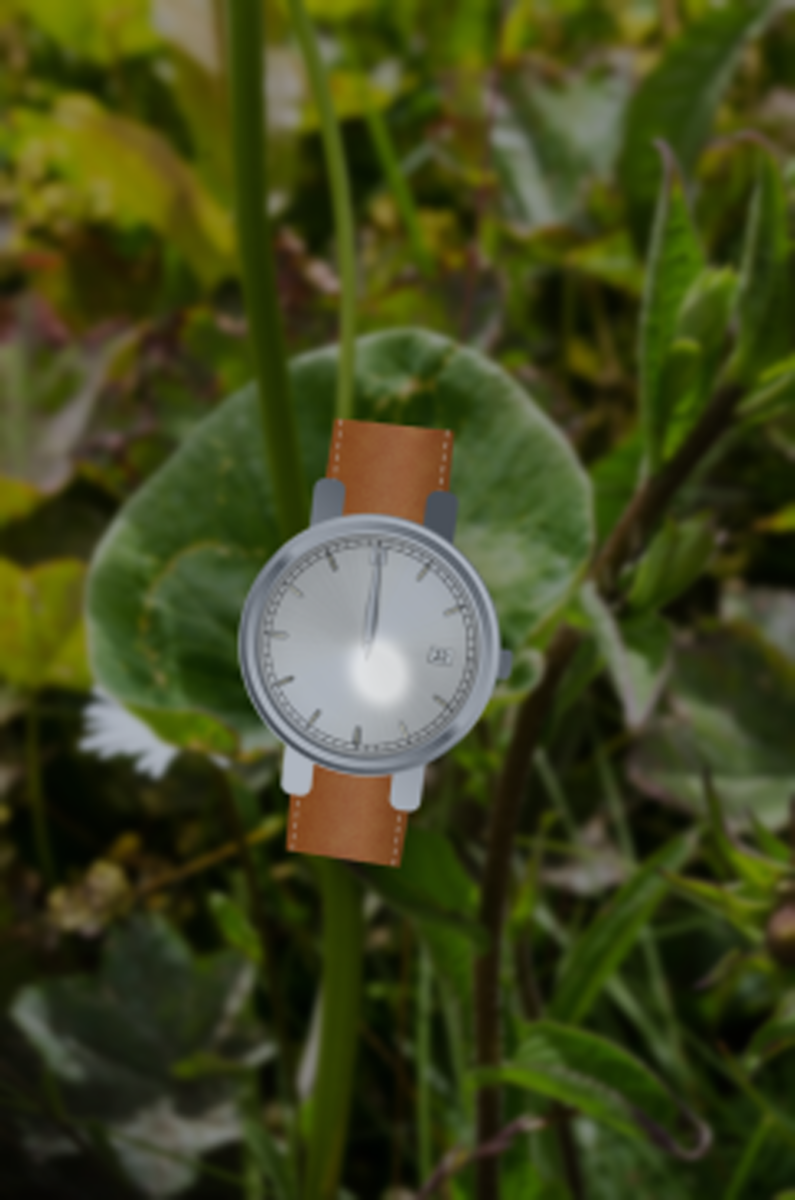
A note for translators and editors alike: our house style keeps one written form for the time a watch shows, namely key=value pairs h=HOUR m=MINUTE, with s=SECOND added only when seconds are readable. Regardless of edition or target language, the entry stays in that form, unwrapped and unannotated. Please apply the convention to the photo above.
h=12 m=0
